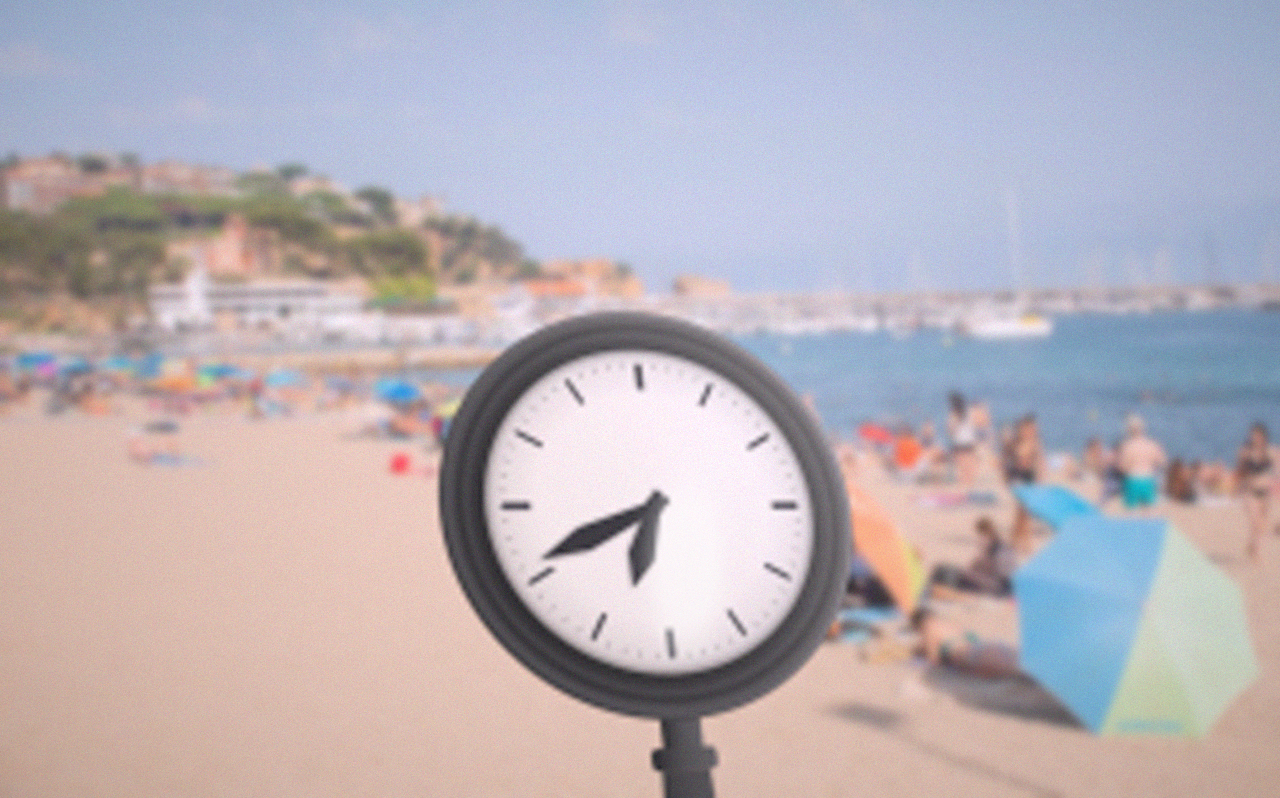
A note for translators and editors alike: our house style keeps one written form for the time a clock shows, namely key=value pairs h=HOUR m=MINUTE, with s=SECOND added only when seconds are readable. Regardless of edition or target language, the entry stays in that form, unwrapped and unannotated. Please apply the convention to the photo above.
h=6 m=41
